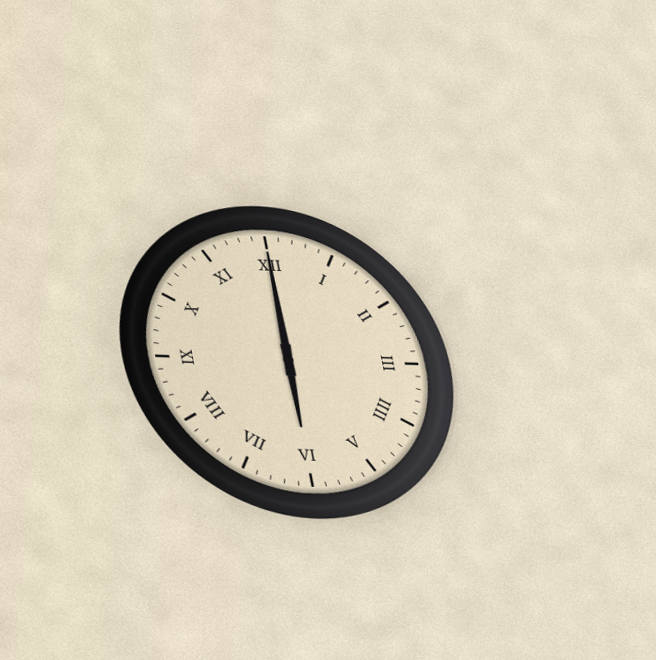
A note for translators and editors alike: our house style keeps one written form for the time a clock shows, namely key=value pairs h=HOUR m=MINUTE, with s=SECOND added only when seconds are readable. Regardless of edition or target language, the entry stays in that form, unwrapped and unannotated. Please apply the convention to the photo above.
h=6 m=0
